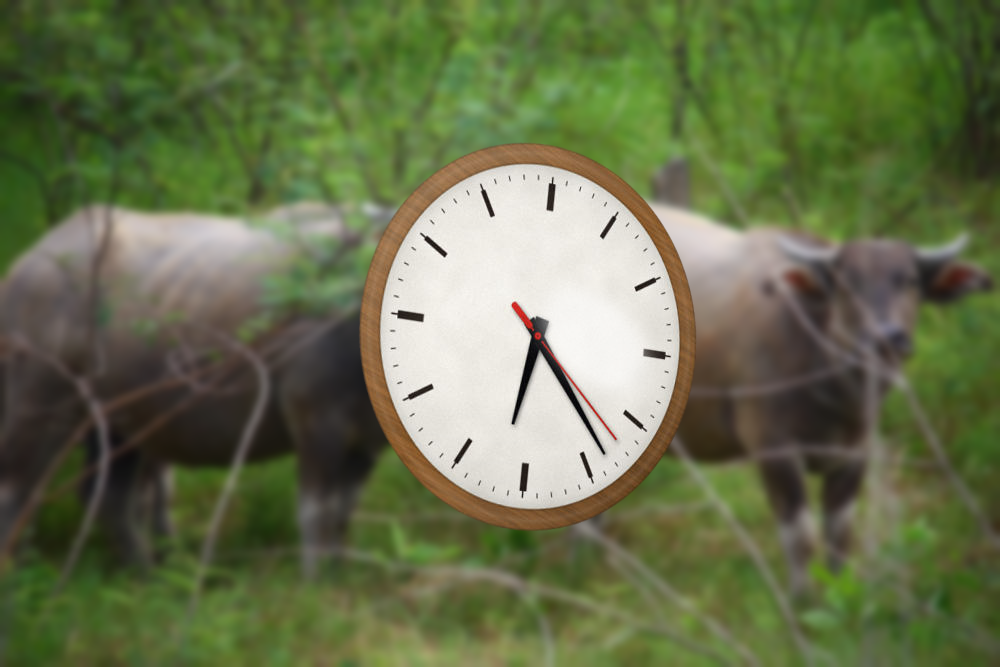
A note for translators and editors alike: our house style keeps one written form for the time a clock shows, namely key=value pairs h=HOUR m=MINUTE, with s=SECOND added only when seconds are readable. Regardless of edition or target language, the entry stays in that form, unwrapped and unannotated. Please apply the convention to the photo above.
h=6 m=23 s=22
